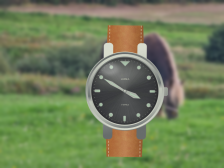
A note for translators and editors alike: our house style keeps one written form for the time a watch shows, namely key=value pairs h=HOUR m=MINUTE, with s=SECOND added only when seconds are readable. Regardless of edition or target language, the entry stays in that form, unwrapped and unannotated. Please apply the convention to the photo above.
h=3 m=50
